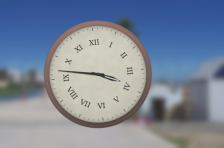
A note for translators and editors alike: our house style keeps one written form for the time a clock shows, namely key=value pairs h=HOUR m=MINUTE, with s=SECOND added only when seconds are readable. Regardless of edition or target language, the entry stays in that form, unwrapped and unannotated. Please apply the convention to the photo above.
h=3 m=47
